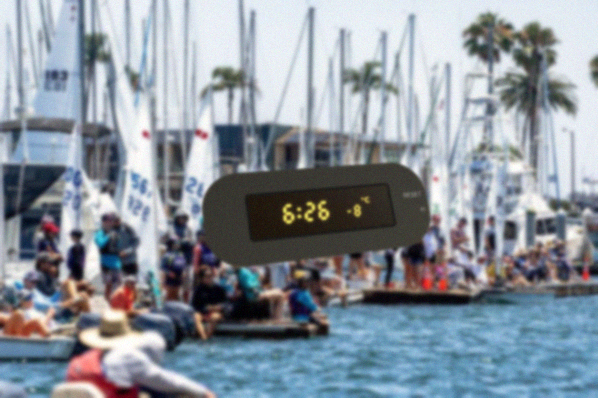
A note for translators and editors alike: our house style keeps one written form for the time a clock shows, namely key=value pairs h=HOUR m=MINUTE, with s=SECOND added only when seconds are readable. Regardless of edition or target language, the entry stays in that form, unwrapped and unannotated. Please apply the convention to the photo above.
h=6 m=26
